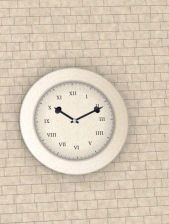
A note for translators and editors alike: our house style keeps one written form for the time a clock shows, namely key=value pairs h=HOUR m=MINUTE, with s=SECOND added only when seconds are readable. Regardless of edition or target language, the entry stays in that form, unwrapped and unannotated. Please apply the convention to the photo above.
h=10 m=11
